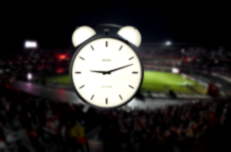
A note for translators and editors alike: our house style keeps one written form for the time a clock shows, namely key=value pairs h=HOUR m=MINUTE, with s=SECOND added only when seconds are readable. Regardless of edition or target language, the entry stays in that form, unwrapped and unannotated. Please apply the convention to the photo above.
h=9 m=12
